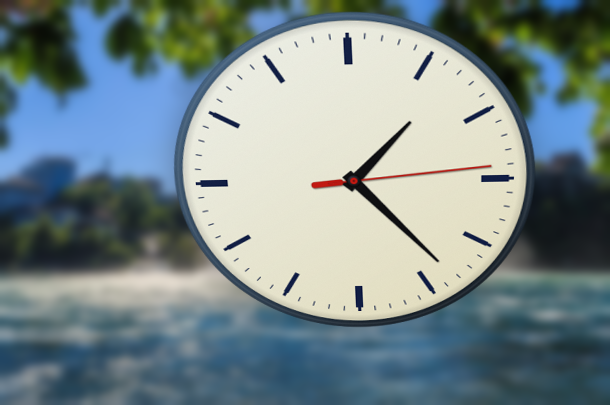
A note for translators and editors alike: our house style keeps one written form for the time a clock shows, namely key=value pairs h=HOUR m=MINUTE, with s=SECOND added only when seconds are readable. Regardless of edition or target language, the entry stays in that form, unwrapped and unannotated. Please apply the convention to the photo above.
h=1 m=23 s=14
